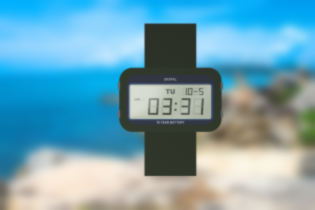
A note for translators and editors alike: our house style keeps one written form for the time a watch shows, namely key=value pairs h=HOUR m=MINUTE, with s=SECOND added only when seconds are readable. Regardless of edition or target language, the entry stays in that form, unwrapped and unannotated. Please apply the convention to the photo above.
h=3 m=31
